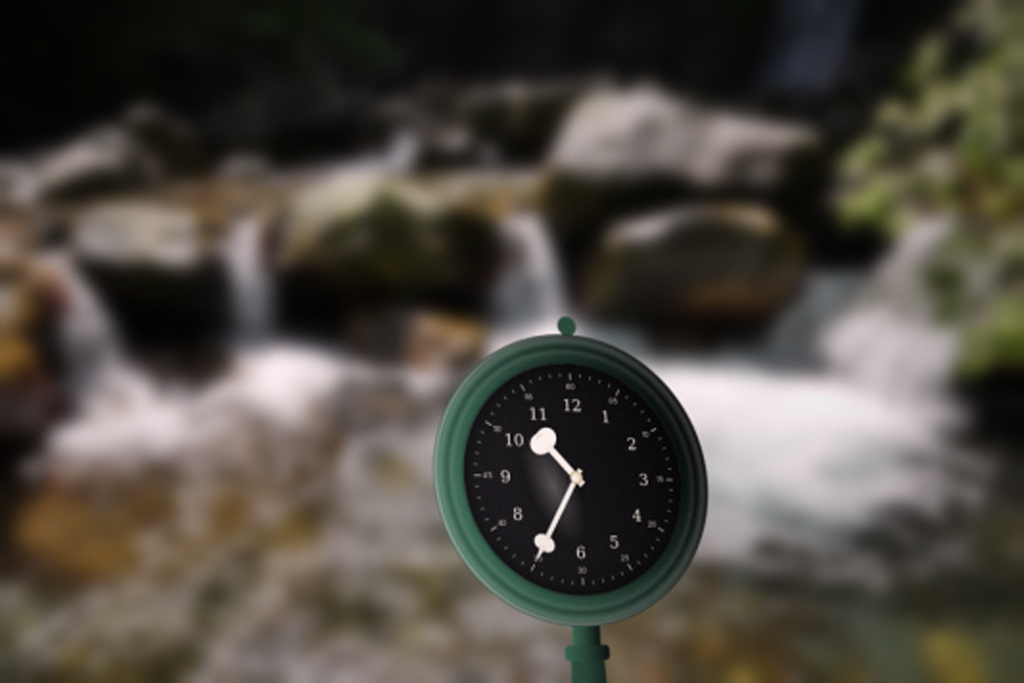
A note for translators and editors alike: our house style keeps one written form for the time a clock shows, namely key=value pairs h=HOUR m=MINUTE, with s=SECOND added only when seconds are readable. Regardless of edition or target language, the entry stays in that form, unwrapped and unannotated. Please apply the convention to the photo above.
h=10 m=35
